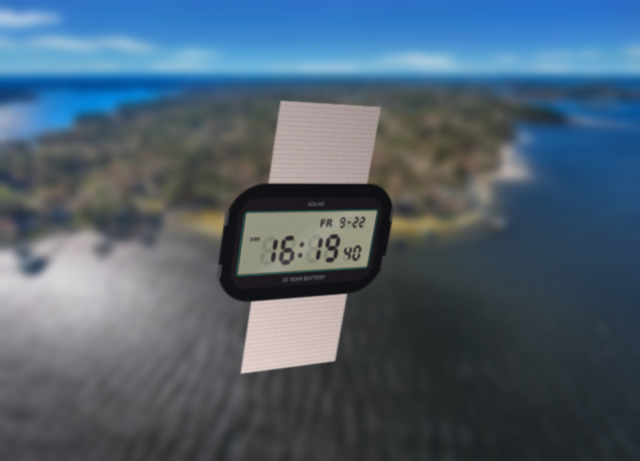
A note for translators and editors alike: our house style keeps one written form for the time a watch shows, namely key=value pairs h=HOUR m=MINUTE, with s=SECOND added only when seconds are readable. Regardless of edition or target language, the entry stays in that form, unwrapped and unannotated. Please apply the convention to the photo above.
h=16 m=19 s=40
